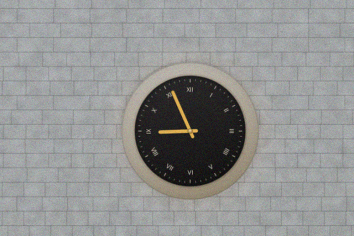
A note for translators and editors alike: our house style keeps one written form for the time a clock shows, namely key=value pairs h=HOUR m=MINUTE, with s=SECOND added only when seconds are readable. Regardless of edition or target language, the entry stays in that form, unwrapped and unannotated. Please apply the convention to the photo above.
h=8 m=56
